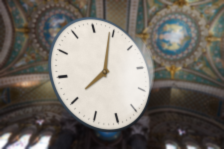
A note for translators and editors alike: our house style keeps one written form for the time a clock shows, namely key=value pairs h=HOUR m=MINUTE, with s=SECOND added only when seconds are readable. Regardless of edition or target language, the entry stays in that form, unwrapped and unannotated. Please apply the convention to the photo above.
h=8 m=4
